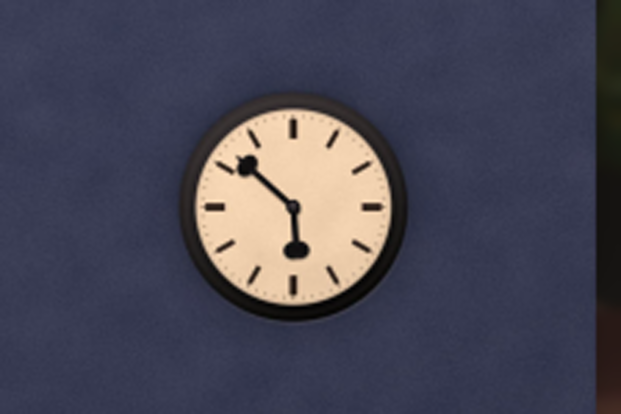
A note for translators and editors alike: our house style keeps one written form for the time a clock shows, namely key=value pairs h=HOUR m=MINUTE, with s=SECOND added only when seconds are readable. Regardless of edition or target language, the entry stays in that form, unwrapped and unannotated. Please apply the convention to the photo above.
h=5 m=52
